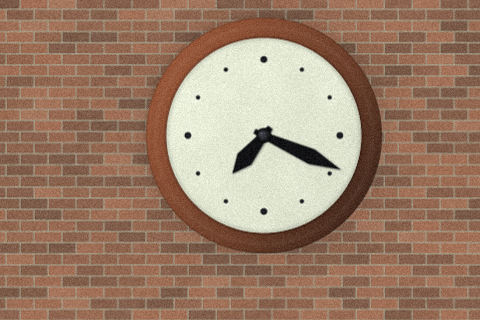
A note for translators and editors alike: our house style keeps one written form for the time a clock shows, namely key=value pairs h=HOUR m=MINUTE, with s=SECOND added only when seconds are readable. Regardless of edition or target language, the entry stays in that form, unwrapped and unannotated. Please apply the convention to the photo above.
h=7 m=19
